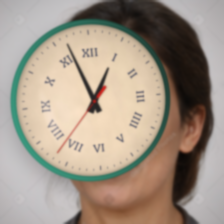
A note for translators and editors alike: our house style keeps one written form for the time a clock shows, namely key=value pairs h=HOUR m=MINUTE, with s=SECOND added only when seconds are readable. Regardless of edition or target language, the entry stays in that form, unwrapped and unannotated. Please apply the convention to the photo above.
h=12 m=56 s=37
